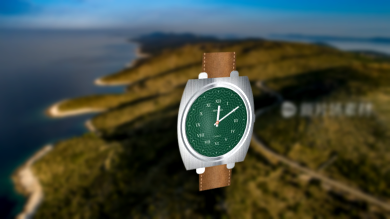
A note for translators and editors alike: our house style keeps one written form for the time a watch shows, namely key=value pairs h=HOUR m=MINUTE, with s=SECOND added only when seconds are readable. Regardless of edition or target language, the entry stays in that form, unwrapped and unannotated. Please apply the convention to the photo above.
h=12 m=10
